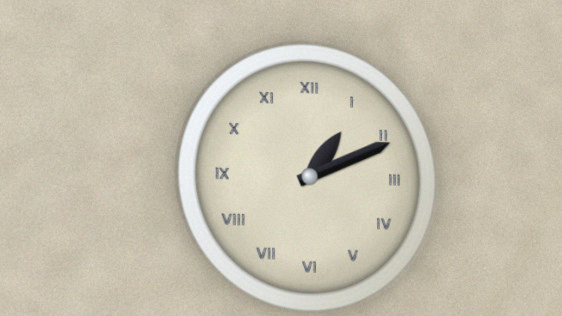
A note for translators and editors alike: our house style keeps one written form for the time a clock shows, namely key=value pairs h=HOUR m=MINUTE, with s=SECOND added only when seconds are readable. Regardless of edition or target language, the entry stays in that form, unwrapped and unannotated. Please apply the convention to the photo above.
h=1 m=11
